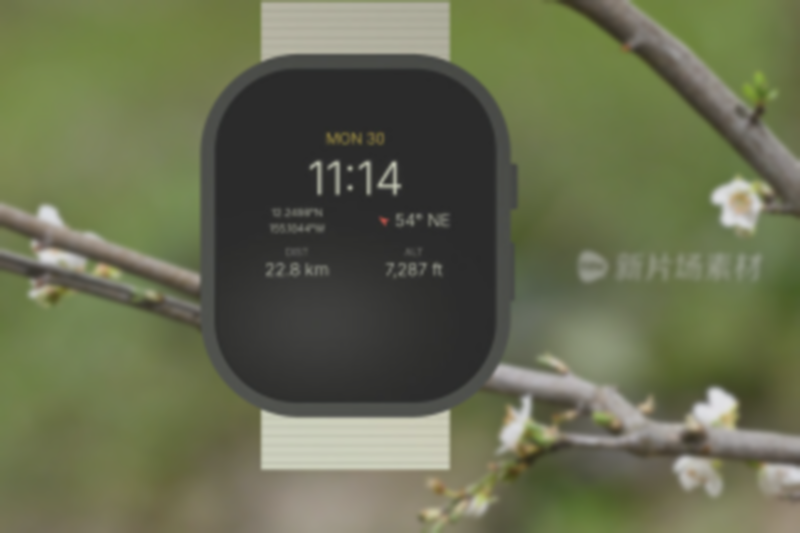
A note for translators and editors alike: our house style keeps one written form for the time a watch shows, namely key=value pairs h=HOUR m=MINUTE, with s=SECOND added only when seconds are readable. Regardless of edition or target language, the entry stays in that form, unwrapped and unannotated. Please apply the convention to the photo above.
h=11 m=14
